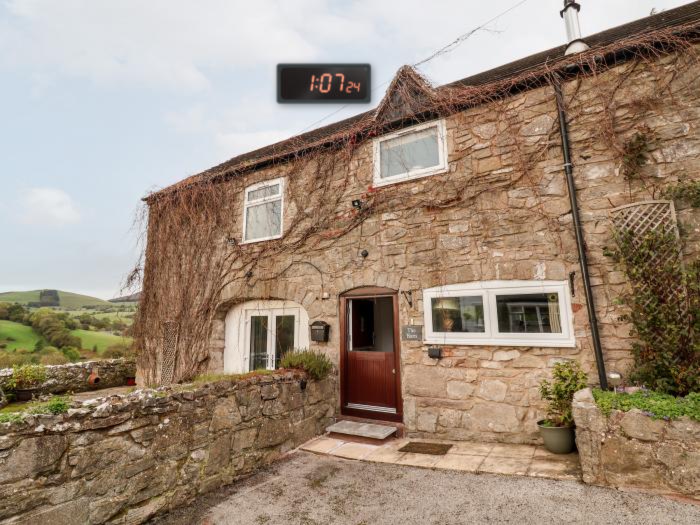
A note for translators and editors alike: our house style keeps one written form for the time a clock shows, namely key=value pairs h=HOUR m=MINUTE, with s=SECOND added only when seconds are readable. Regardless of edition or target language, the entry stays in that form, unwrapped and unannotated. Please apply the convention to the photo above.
h=1 m=7 s=24
